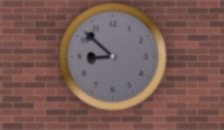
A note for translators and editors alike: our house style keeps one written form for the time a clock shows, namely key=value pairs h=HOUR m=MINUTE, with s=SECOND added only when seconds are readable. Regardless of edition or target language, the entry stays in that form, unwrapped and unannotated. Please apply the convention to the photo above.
h=8 m=52
